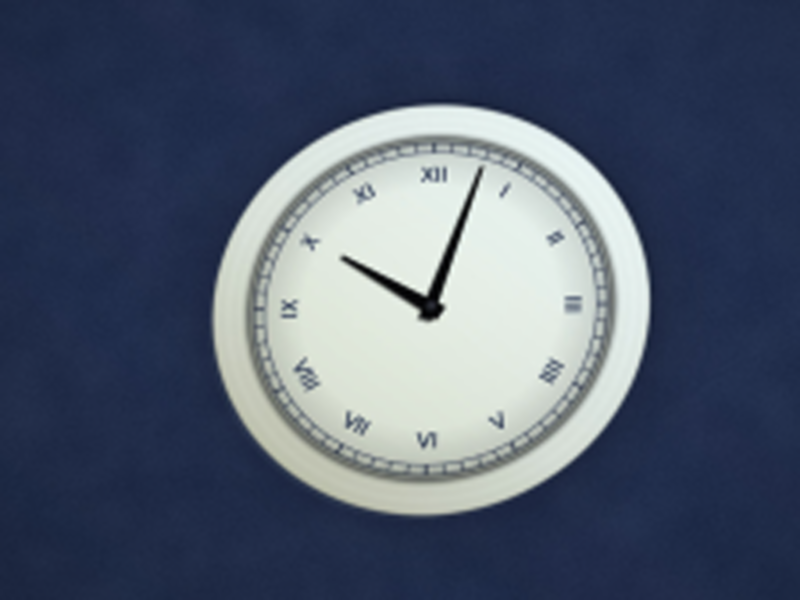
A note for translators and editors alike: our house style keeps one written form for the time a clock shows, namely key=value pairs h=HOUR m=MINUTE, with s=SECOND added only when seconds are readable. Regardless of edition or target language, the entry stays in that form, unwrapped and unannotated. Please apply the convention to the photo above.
h=10 m=3
